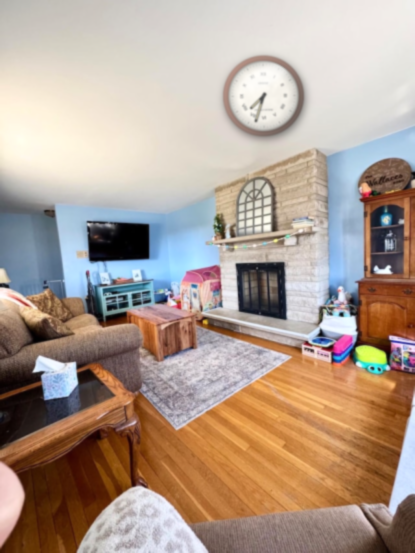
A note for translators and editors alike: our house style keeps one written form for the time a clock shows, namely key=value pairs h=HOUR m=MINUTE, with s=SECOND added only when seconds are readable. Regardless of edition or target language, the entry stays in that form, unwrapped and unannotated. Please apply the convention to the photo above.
h=7 m=33
